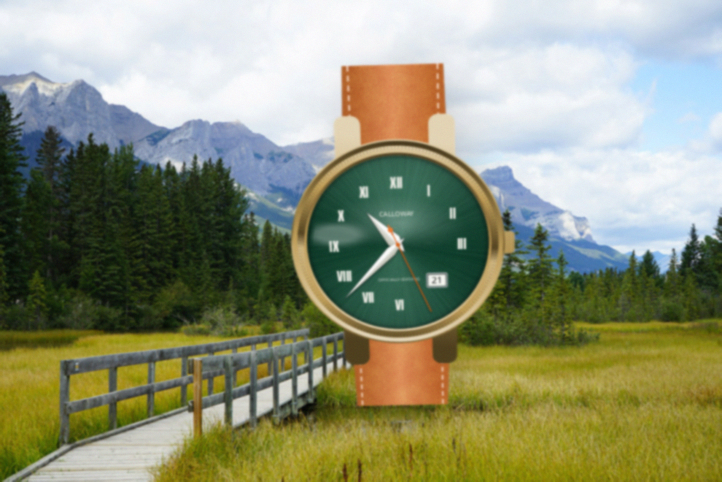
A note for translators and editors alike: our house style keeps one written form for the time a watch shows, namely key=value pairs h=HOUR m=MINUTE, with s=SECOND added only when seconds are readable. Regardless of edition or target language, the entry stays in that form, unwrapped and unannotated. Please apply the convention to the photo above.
h=10 m=37 s=26
